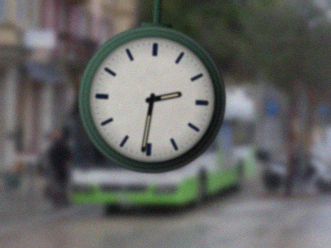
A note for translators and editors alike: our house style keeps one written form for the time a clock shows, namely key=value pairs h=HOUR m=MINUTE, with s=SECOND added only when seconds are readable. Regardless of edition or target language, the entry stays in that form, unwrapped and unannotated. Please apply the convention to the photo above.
h=2 m=31
